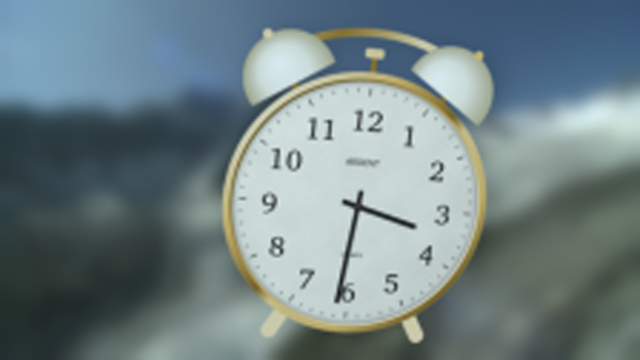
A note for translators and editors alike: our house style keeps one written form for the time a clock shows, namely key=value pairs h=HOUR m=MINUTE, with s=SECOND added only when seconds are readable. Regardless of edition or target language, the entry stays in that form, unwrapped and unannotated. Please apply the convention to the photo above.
h=3 m=31
